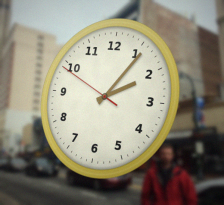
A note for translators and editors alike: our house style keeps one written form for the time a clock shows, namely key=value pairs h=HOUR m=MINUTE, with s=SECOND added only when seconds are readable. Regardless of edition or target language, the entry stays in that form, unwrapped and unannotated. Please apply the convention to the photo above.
h=2 m=5 s=49
